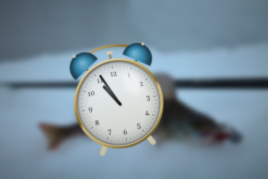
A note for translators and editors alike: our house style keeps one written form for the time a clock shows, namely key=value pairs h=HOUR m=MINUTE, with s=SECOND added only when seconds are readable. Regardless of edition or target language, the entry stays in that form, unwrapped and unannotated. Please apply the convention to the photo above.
h=10 m=56
